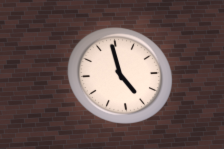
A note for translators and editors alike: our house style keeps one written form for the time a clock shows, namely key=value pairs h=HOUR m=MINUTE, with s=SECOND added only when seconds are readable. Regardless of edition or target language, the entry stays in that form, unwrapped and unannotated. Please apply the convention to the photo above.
h=4 m=59
